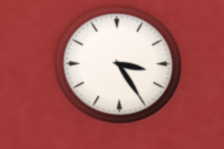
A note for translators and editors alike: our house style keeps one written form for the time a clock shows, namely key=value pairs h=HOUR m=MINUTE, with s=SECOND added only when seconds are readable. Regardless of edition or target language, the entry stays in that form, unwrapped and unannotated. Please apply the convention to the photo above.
h=3 m=25
